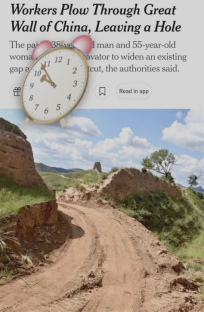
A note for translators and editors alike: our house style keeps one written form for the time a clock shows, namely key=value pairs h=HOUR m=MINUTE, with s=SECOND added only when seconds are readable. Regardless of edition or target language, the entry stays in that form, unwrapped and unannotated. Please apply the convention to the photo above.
h=9 m=53
